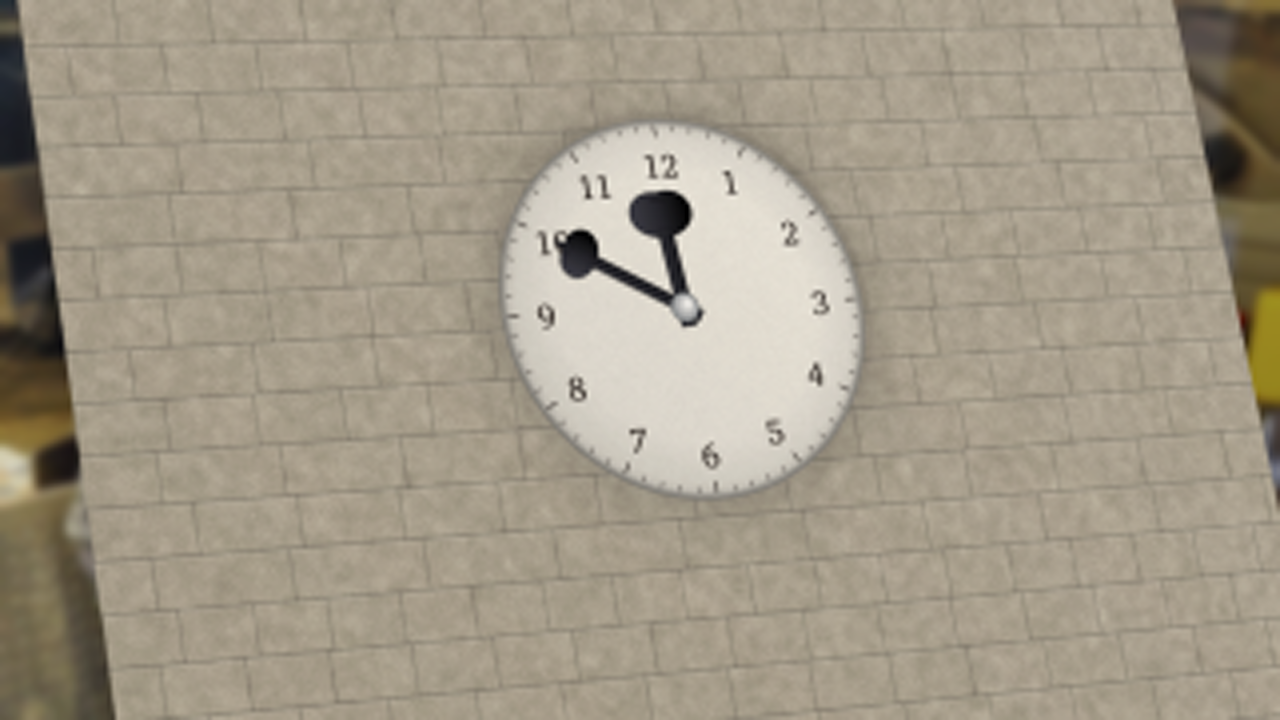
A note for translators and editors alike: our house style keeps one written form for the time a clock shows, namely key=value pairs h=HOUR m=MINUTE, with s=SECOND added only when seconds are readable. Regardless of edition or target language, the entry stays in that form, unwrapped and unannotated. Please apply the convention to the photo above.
h=11 m=50
